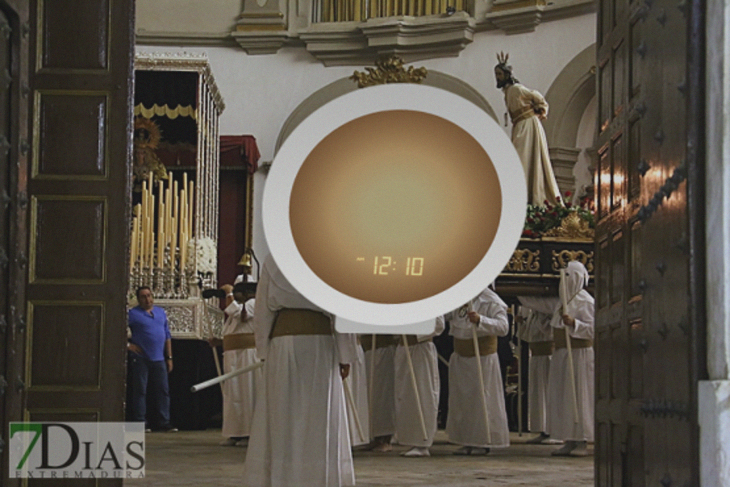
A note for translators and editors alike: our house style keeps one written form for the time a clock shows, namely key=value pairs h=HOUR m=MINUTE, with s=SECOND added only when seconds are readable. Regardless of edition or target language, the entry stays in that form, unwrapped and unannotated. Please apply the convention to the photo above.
h=12 m=10
